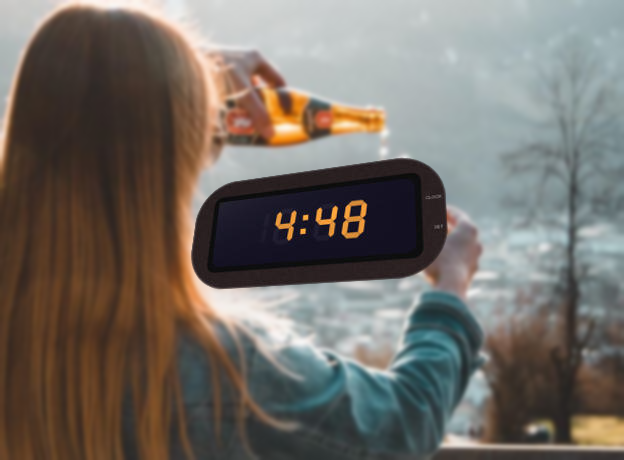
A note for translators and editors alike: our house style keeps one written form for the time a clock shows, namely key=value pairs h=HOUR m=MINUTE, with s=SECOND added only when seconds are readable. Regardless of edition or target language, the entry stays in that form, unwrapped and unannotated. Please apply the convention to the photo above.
h=4 m=48
